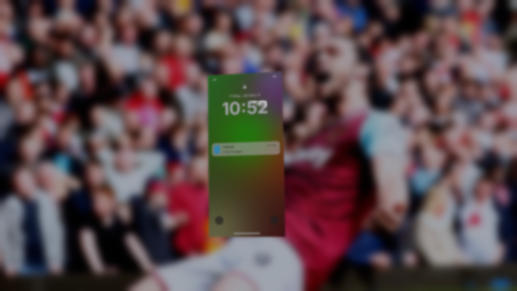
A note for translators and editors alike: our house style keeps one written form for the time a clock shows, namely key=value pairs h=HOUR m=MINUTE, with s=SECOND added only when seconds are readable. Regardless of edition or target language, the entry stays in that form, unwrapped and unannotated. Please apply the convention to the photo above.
h=10 m=52
